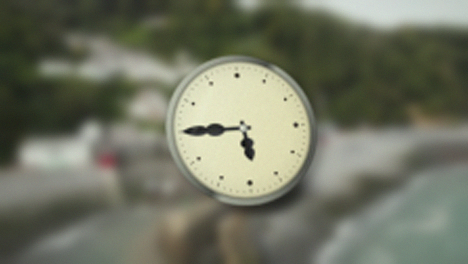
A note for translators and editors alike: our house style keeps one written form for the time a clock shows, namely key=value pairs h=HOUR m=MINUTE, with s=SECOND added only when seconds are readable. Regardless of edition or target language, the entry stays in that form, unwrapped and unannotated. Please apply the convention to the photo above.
h=5 m=45
